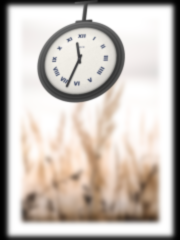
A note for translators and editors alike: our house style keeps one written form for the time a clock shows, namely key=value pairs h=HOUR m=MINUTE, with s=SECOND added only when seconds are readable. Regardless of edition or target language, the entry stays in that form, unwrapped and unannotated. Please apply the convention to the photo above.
h=11 m=33
